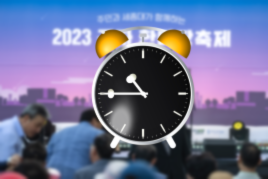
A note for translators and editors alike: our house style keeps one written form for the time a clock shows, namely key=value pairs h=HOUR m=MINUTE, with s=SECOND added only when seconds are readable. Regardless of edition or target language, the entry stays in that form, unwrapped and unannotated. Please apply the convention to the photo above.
h=10 m=45
